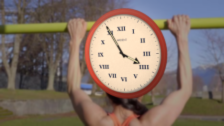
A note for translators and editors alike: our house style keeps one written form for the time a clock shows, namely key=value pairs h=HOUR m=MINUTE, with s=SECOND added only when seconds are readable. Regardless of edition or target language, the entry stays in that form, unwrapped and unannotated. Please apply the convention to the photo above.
h=3 m=55
